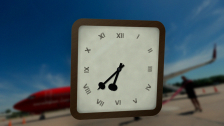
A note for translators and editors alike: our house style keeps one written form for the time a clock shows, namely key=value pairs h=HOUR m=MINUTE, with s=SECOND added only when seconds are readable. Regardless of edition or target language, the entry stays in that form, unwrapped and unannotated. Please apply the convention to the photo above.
h=6 m=38
